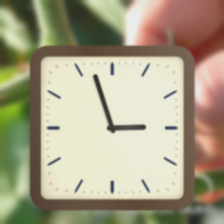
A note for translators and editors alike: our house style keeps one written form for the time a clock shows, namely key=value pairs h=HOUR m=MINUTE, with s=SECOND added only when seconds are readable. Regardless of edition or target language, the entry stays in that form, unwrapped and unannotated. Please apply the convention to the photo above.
h=2 m=57
